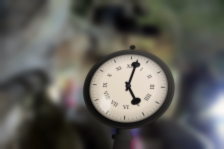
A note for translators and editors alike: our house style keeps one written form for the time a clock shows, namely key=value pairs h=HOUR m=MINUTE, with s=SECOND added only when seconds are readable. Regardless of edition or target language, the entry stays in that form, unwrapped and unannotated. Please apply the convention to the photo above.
h=5 m=2
